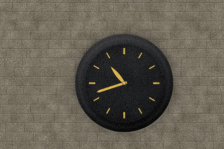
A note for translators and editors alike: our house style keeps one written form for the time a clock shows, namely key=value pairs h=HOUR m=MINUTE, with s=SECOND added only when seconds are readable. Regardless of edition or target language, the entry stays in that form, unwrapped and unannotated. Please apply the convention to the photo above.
h=10 m=42
